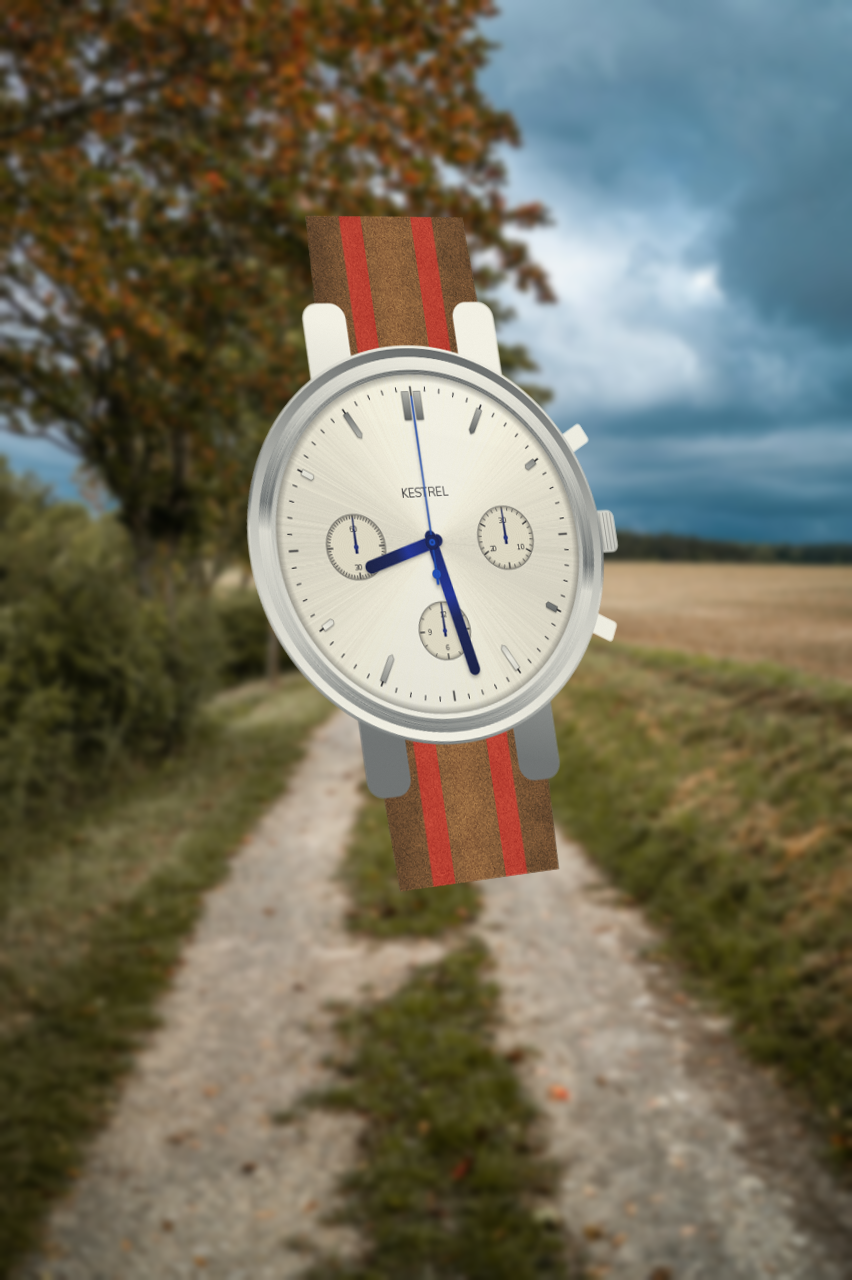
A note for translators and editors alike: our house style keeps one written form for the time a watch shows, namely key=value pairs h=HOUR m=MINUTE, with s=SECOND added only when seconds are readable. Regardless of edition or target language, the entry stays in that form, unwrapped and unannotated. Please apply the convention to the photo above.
h=8 m=28
